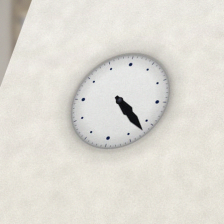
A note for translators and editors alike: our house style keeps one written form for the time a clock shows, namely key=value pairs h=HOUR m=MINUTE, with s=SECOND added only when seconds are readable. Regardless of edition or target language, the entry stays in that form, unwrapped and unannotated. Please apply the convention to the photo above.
h=4 m=22
